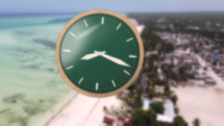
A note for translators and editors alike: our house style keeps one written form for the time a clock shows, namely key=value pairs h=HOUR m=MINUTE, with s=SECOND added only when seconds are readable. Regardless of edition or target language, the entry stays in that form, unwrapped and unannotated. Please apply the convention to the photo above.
h=8 m=18
